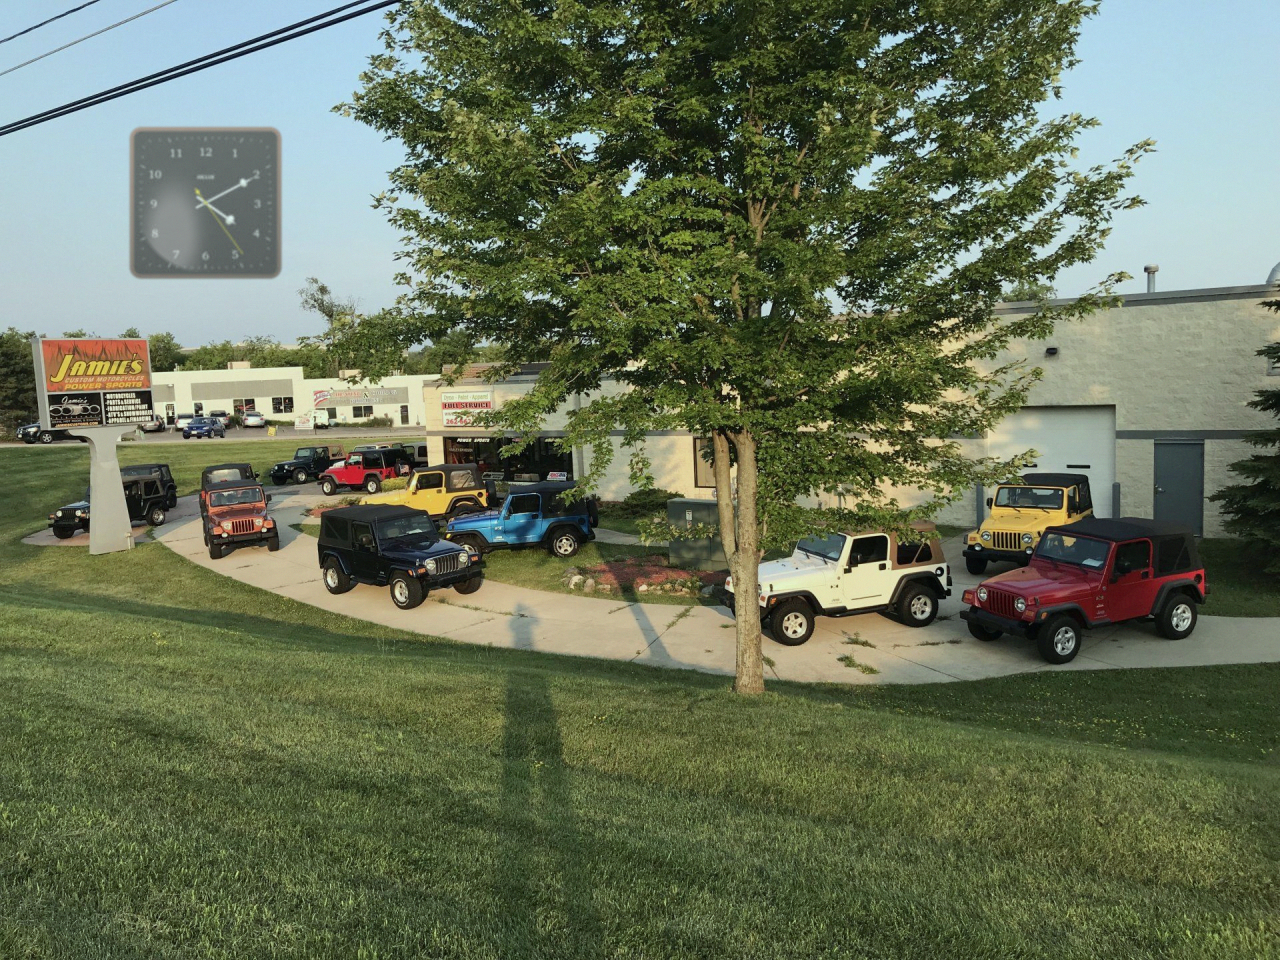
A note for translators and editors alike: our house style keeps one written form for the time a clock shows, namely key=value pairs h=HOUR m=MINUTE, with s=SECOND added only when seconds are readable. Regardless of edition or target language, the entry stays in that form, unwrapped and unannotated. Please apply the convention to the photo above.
h=4 m=10 s=24
